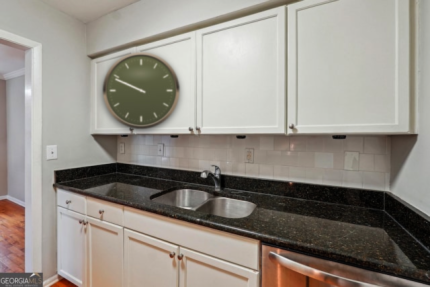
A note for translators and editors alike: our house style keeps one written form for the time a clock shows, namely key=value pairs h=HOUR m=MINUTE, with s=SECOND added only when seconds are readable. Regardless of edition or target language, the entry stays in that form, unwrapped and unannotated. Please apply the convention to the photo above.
h=9 m=49
